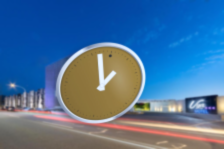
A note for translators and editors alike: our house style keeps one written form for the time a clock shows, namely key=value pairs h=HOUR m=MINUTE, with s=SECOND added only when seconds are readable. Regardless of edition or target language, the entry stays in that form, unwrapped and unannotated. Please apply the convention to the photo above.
h=12 m=57
